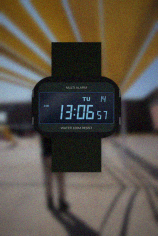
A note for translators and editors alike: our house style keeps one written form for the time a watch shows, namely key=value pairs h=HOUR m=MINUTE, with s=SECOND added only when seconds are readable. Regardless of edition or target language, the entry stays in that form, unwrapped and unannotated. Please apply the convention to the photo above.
h=13 m=6 s=57
